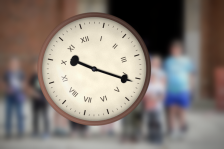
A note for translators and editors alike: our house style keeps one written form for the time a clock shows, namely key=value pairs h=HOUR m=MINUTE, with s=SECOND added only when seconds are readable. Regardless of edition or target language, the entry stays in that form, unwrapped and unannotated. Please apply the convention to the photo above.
h=10 m=21
